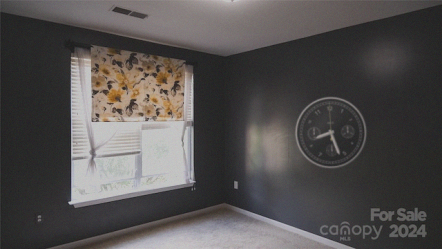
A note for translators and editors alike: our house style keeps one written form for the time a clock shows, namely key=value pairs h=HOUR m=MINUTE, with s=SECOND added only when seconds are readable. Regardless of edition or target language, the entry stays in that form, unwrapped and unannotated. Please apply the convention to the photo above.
h=8 m=27
